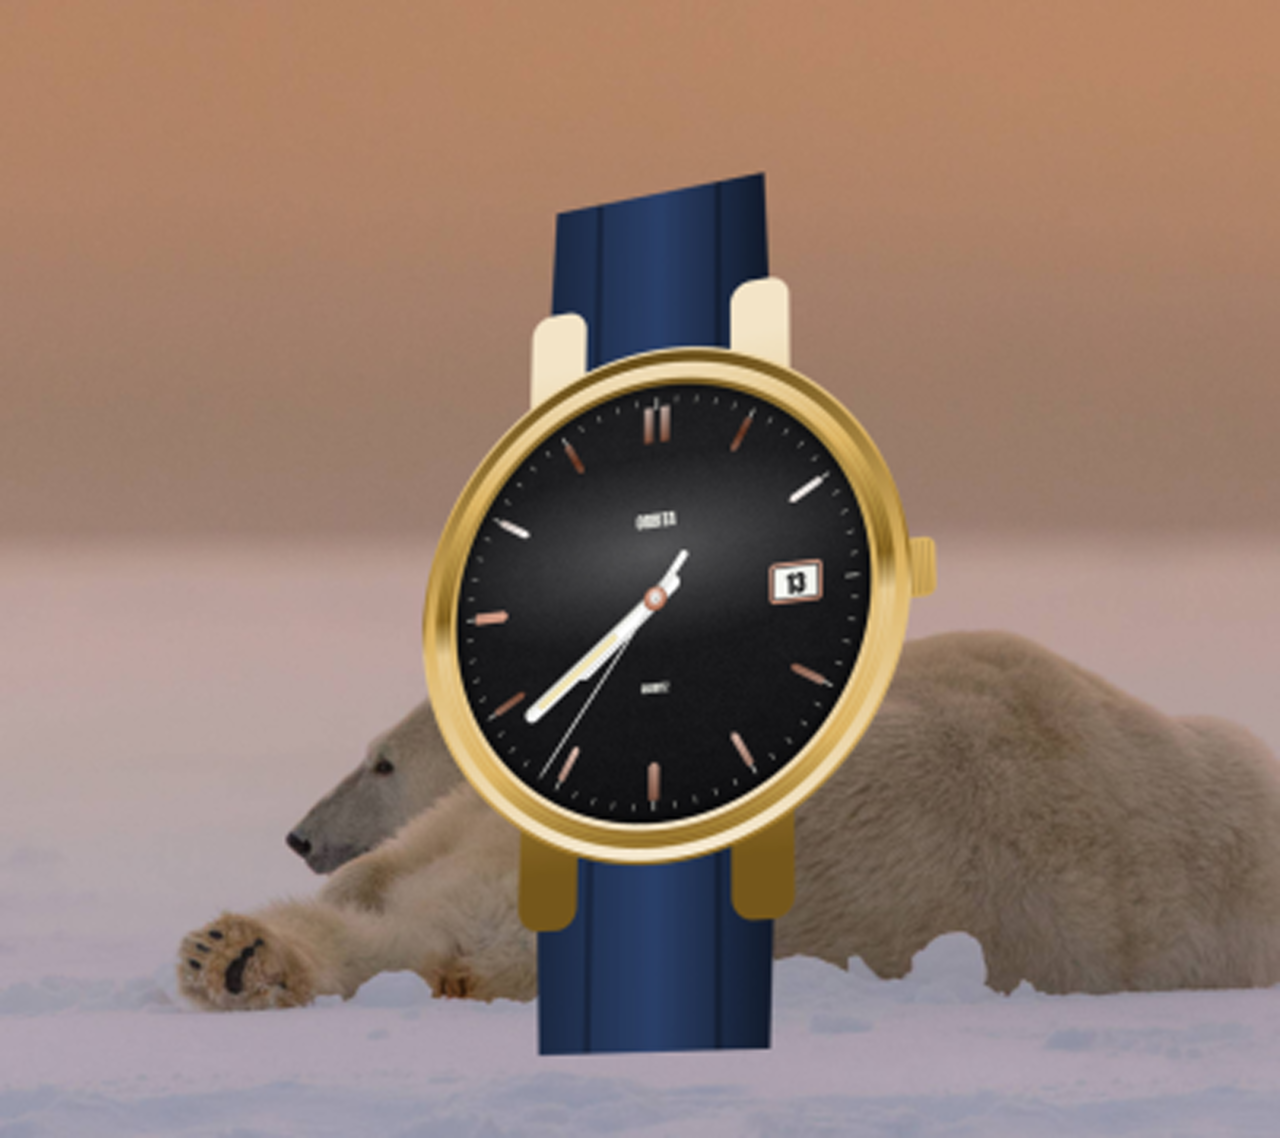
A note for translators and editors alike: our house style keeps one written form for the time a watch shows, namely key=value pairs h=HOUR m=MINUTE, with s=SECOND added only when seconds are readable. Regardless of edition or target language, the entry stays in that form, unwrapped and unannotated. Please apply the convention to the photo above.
h=7 m=38 s=36
